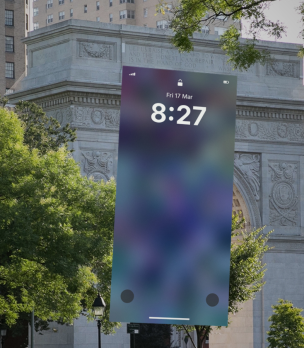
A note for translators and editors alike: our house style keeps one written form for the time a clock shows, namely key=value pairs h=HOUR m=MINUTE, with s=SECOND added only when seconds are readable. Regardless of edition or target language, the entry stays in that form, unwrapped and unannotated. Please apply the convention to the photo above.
h=8 m=27
